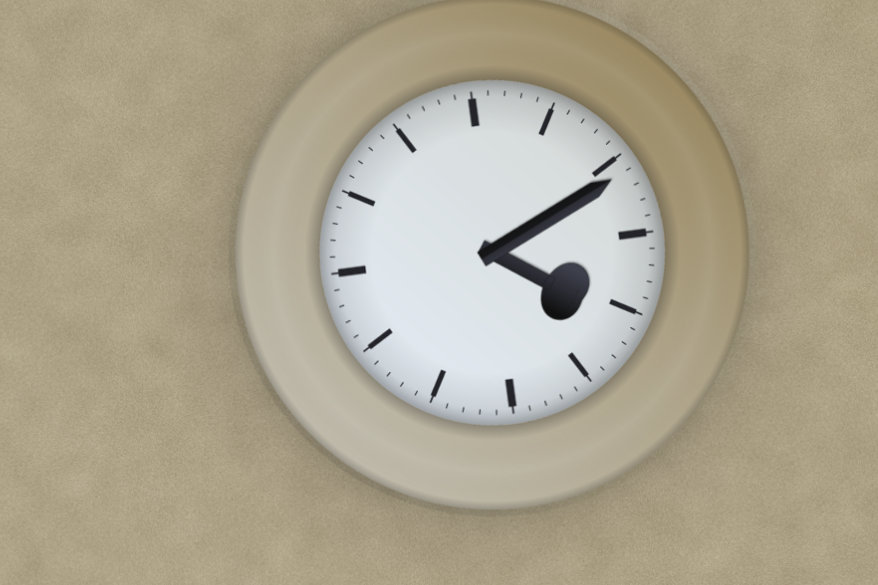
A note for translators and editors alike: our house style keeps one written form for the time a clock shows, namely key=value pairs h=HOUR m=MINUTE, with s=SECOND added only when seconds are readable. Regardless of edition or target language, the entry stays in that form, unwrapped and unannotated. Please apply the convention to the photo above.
h=4 m=11
